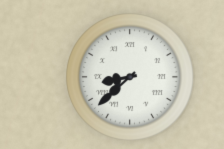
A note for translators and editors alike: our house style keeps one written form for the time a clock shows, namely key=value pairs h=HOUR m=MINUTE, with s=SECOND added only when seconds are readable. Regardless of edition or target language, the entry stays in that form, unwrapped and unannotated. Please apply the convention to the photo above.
h=8 m=38
